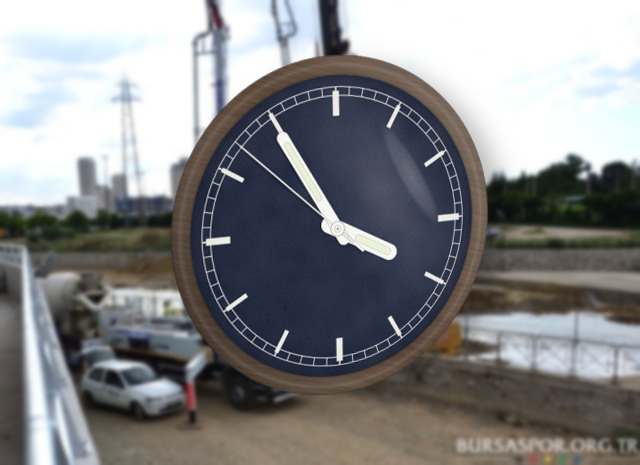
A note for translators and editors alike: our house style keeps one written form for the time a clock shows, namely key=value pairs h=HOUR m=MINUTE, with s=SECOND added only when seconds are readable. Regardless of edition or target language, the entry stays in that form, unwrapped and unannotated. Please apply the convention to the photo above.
h=3 m=54 s=52
